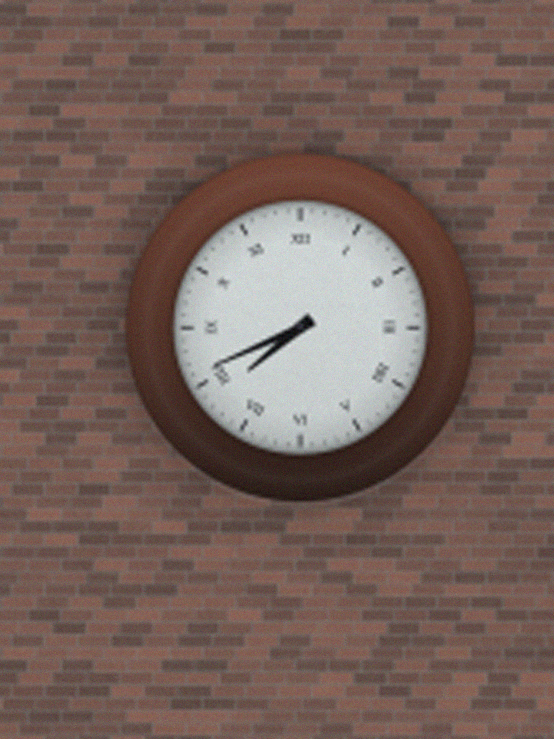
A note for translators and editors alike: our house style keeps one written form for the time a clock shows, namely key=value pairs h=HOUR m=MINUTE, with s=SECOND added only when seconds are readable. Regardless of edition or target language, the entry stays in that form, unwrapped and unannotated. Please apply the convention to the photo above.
h=7 m=41
